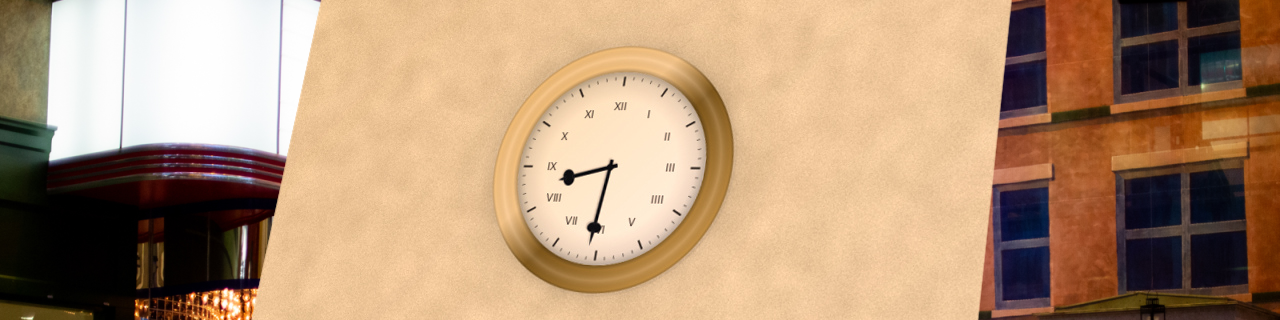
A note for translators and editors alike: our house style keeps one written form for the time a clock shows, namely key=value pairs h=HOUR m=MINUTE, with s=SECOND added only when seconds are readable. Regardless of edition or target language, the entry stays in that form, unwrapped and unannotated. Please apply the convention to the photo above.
h=8 m=31
